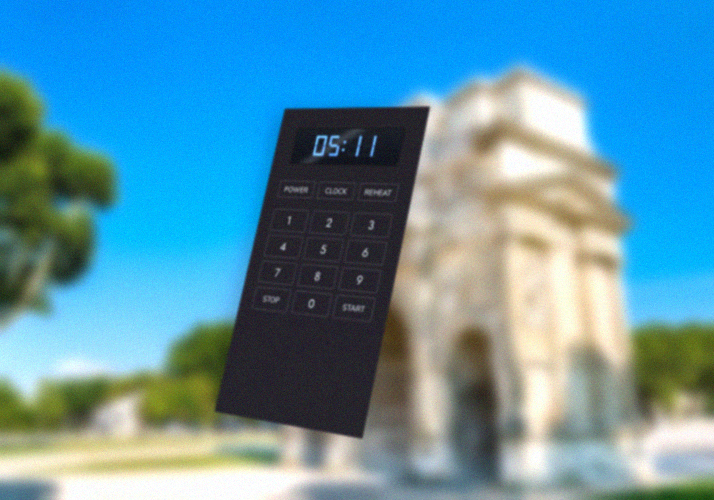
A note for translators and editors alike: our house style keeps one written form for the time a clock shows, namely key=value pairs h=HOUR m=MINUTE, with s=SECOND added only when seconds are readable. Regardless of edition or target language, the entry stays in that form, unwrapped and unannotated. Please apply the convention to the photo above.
h=5 m=11
